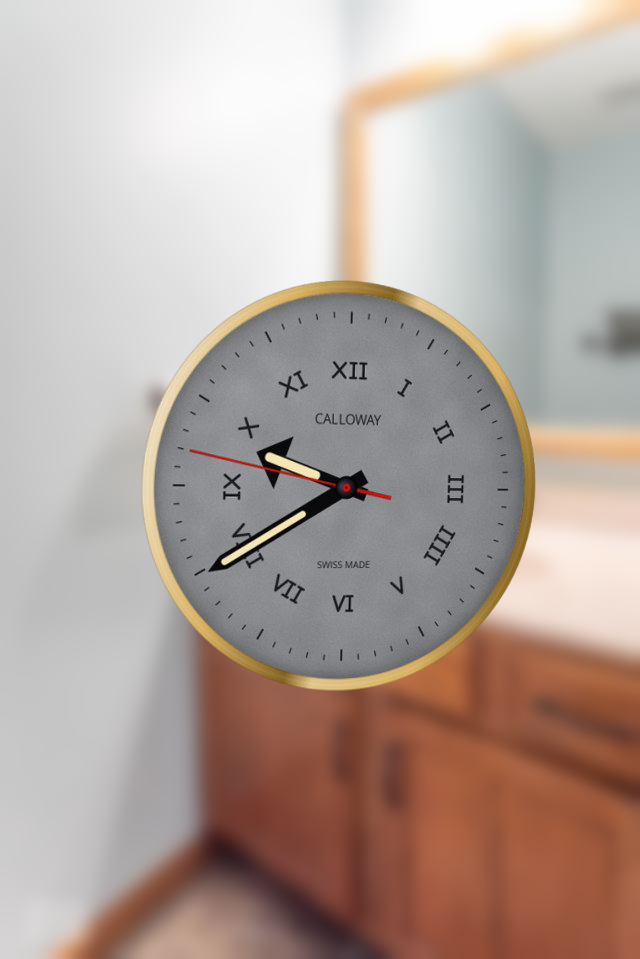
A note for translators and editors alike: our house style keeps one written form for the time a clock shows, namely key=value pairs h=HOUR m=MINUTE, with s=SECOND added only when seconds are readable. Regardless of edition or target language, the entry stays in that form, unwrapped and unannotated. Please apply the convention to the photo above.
h=9 m=39 s=47
